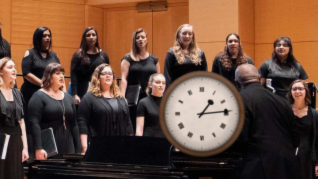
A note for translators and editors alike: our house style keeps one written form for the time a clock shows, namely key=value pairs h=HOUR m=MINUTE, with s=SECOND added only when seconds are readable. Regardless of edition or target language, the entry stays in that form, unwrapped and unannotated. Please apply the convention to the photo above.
h=1 m=14
